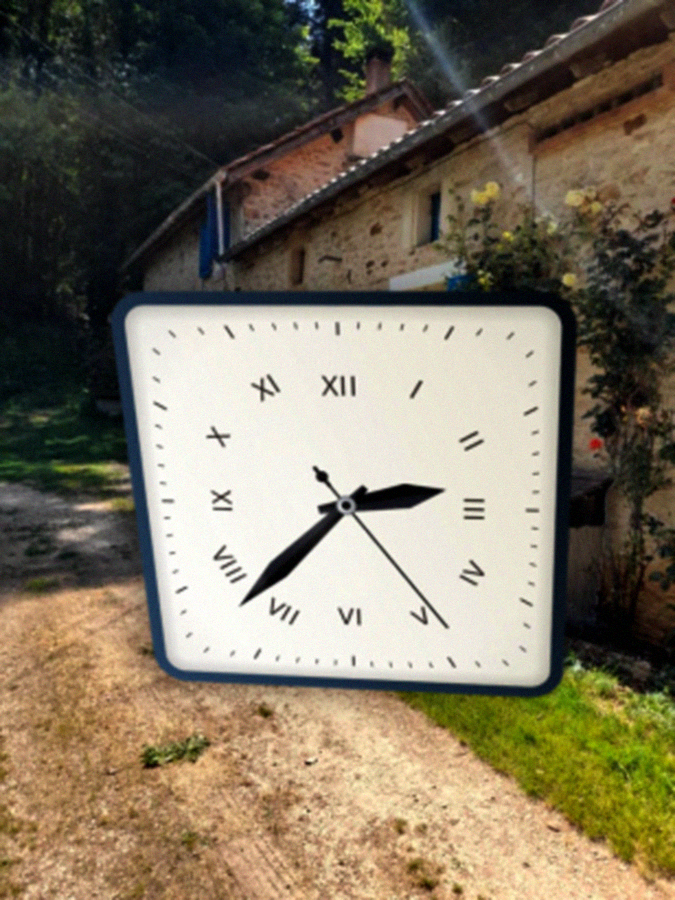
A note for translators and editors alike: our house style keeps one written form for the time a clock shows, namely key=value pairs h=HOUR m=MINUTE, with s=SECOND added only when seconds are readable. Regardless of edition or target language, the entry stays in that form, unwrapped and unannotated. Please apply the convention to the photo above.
h=2 m=37 s=24
